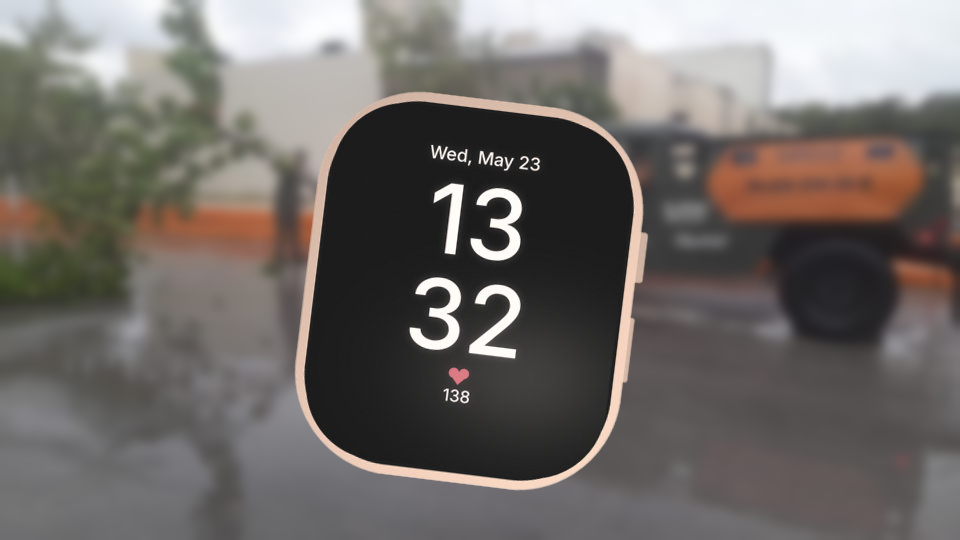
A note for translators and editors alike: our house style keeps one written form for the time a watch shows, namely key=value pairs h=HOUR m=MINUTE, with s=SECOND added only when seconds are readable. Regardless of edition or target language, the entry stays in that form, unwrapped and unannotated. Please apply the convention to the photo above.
h=13 m=32
